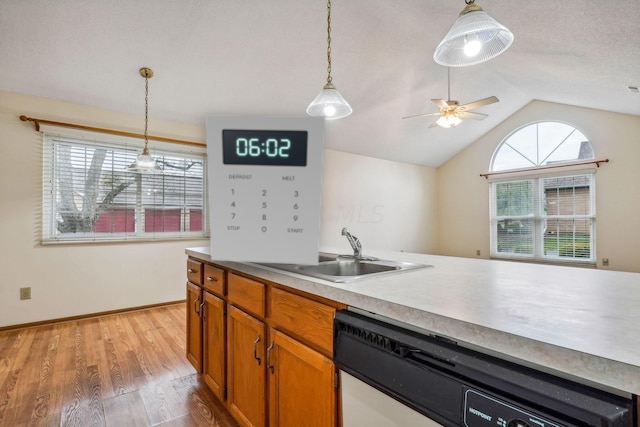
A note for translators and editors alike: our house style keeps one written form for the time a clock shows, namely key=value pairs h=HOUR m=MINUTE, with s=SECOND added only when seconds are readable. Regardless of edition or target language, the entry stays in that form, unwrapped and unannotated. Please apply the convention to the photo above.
h=6 m=2
